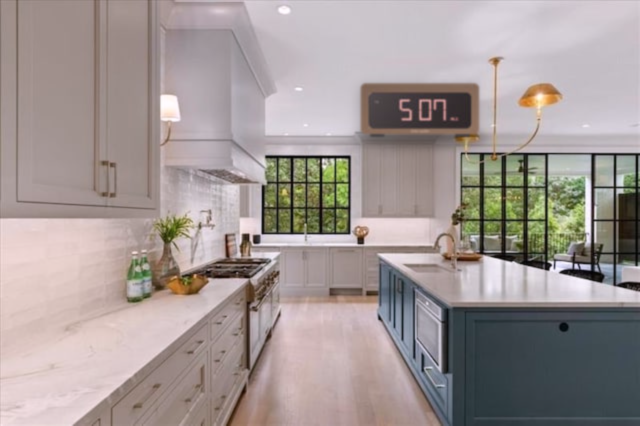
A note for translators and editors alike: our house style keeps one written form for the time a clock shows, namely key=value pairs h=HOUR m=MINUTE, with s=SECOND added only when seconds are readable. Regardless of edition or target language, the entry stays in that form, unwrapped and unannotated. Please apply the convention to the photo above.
h=5 m=7
